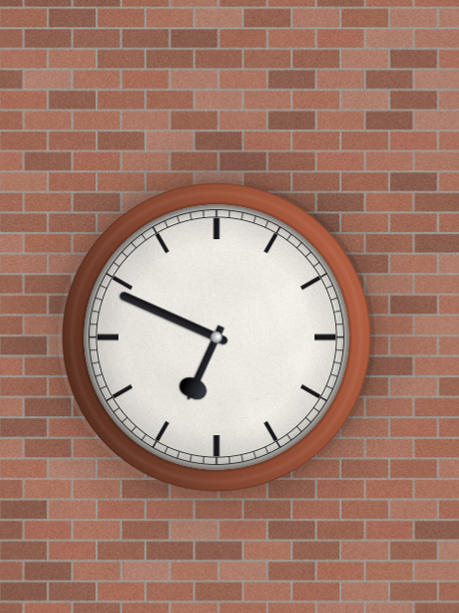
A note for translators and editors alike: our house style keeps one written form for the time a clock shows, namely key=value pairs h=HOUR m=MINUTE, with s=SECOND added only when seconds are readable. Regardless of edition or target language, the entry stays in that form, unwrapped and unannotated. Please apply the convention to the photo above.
h=6 m=49
